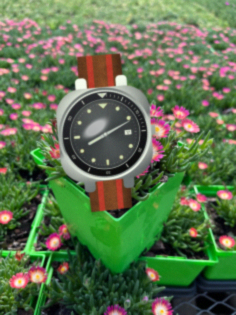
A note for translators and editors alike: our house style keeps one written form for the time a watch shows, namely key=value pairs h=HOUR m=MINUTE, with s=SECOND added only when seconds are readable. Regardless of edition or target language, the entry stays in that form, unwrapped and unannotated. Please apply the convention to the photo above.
h=8 m=11
